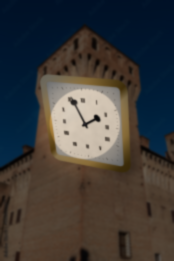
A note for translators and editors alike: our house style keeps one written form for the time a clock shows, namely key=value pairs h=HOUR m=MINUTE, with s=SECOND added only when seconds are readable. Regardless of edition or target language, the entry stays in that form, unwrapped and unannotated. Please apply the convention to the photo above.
h=1 m=56
